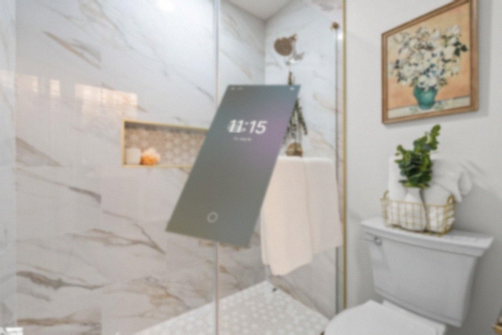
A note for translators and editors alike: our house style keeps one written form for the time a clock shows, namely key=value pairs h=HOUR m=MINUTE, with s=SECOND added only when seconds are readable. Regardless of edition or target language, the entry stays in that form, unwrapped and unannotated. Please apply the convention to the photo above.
h=11 m=15
